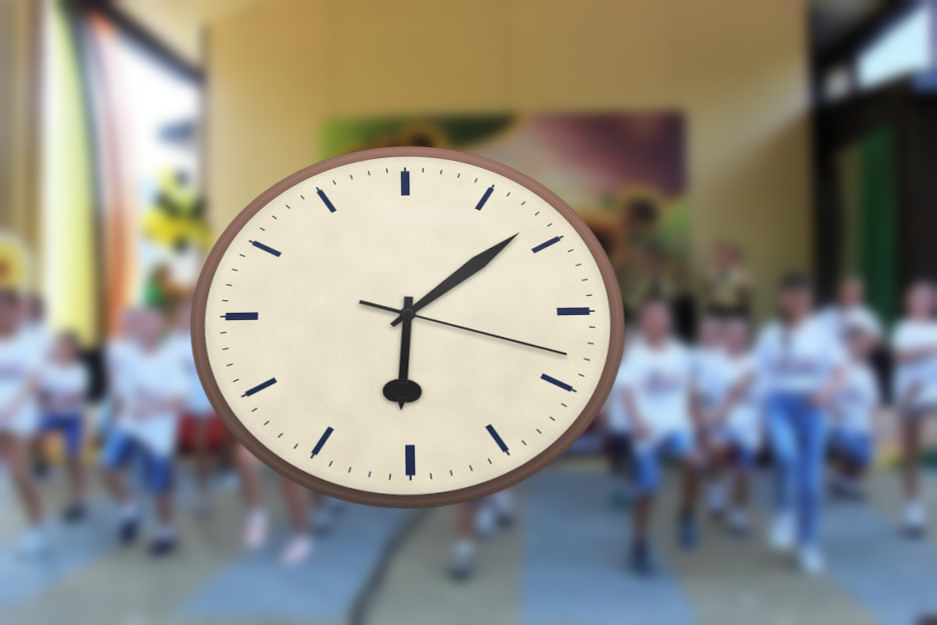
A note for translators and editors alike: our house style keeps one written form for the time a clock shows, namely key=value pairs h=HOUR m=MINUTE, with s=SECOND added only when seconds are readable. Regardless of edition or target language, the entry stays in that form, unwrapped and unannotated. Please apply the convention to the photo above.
h=6 m=8 s=18
